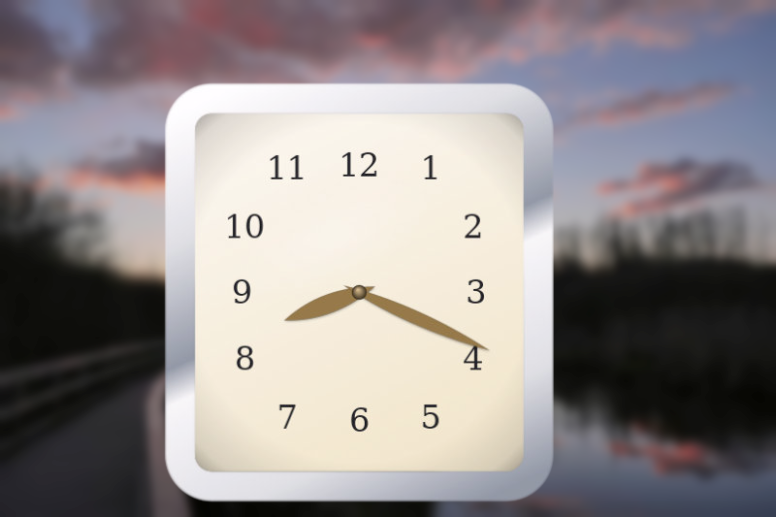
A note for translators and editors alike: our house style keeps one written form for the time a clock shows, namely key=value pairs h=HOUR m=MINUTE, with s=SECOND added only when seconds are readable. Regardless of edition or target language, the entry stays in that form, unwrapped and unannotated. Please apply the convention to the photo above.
h=8 m=19
